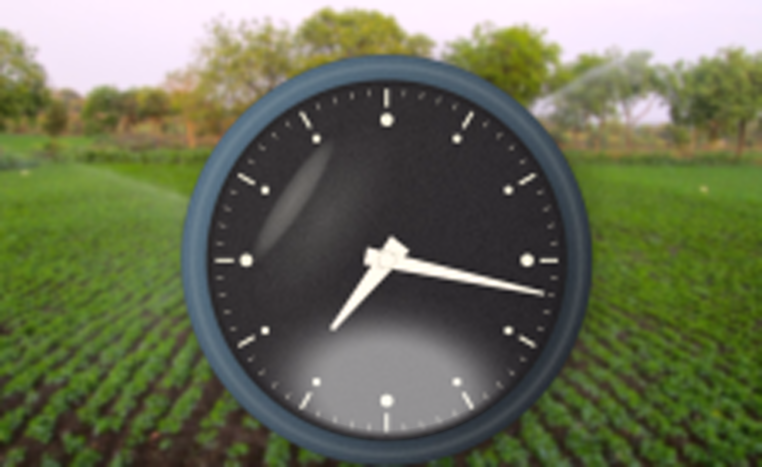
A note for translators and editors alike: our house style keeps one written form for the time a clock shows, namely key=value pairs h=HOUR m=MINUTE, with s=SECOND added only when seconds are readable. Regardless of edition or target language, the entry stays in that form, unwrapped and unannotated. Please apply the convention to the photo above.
h=7 m=17
